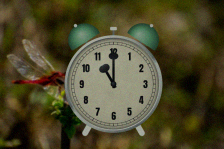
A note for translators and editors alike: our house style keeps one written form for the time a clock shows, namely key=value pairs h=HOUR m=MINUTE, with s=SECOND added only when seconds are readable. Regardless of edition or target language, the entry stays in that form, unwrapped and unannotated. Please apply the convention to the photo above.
h=11 m=0
